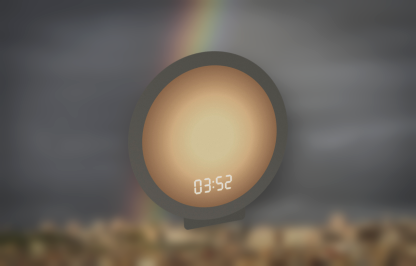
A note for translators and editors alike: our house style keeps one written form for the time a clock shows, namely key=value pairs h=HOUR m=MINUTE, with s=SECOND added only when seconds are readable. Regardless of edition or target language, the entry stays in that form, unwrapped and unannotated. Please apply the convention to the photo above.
h=3 m=52
